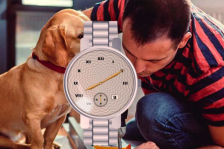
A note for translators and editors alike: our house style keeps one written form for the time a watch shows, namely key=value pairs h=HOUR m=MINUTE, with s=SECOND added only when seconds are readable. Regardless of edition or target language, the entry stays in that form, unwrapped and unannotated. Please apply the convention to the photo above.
h=8 m=10
